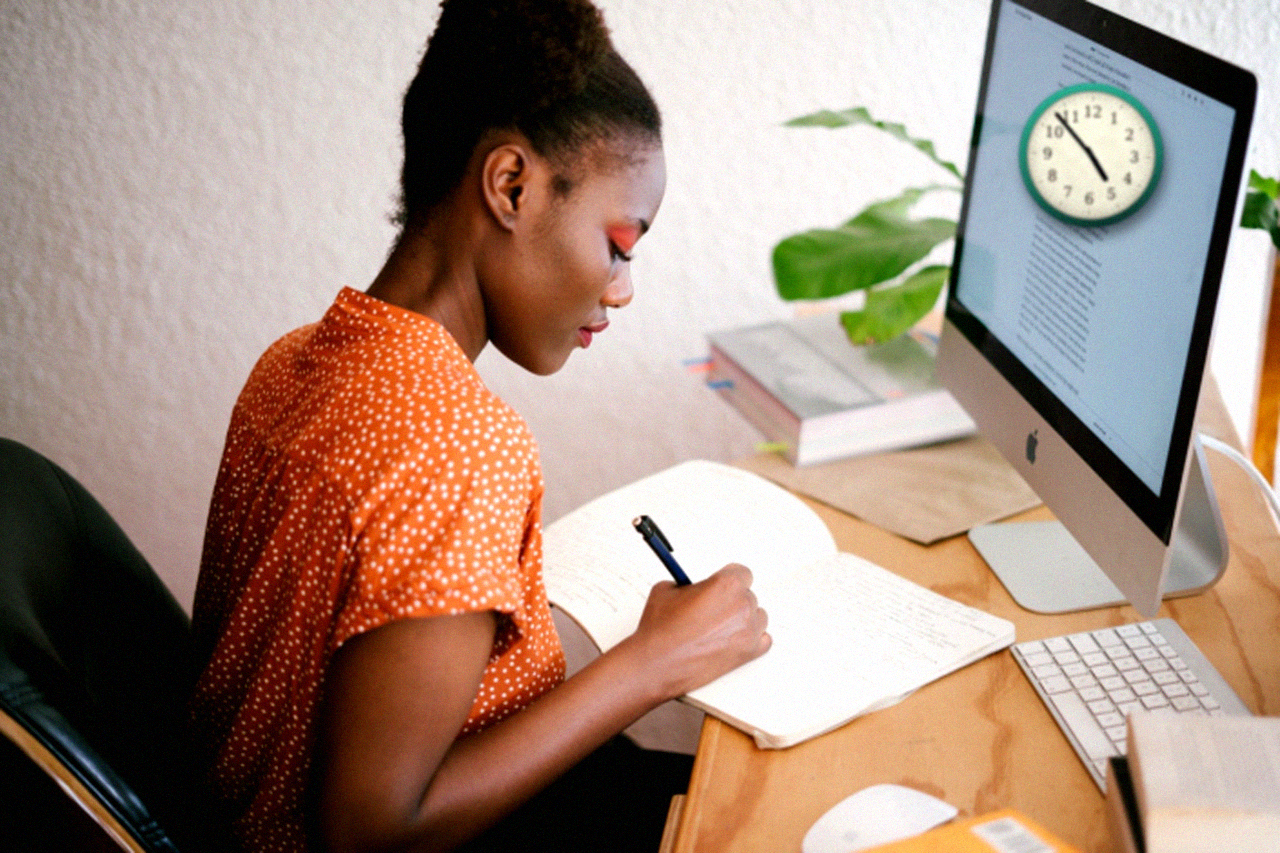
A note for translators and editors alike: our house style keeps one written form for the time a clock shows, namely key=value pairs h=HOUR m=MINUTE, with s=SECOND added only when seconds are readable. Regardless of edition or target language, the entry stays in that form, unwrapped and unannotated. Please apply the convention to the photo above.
h=4 m=53
